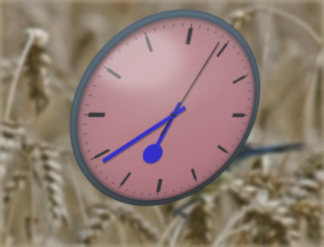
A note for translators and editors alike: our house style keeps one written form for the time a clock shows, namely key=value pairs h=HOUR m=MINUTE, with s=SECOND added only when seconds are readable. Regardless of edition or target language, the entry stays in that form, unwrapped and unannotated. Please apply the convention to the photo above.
h=6 m=39 s=4
